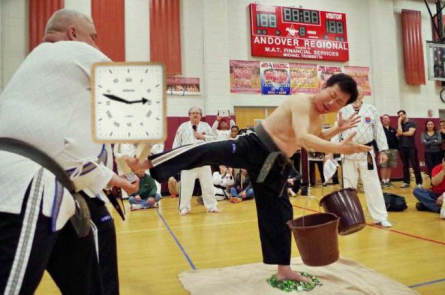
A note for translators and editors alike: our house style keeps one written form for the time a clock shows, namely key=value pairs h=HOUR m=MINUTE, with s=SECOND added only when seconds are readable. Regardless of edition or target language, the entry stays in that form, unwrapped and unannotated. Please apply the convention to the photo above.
h=2 m=48
